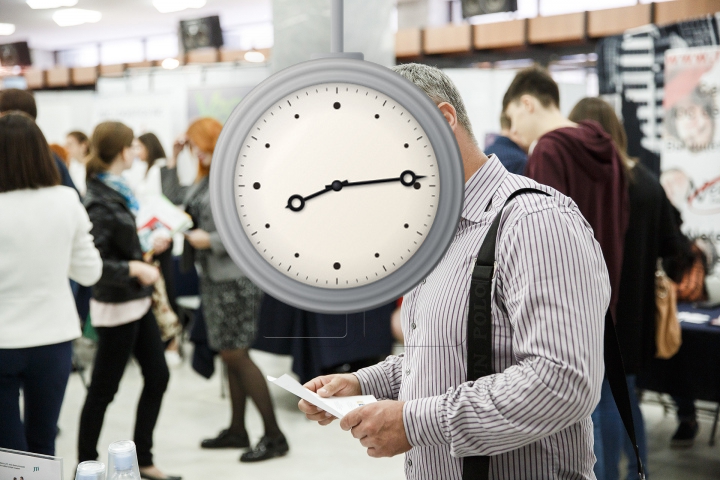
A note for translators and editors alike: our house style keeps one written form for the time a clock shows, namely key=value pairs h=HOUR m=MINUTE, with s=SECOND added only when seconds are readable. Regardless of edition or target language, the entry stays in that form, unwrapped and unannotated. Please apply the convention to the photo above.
h=8 m=14
